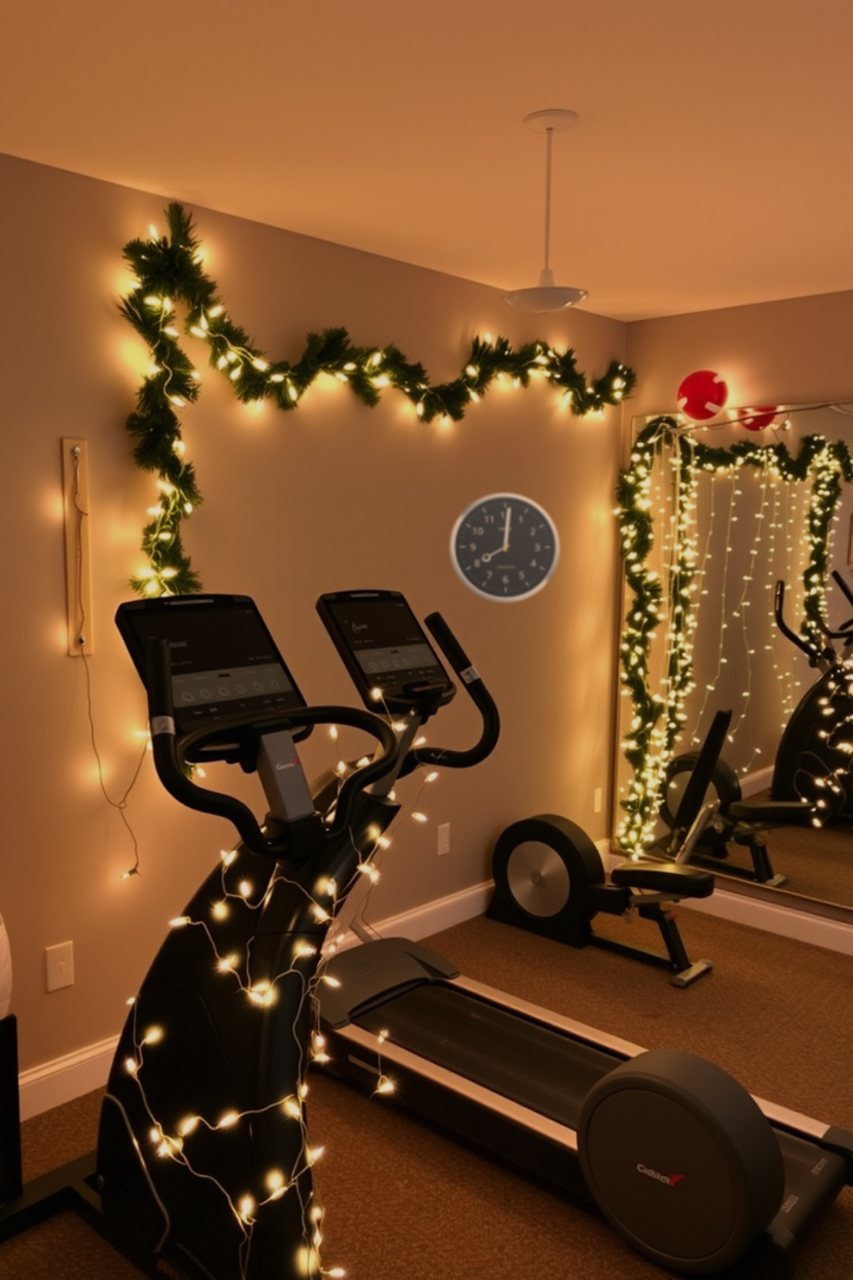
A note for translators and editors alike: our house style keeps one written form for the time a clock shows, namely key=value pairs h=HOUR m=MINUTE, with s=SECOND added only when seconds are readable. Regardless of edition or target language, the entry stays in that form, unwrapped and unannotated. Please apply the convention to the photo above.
h=8 m=1
